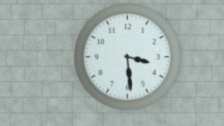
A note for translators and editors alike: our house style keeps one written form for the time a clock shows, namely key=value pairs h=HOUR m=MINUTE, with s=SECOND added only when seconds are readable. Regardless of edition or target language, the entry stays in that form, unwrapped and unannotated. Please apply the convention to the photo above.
h=3 m=29
